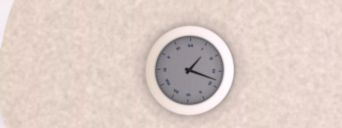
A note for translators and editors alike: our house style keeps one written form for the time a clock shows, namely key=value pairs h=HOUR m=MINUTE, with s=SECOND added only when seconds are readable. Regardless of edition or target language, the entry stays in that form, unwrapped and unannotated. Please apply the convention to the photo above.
h=1 m=18
